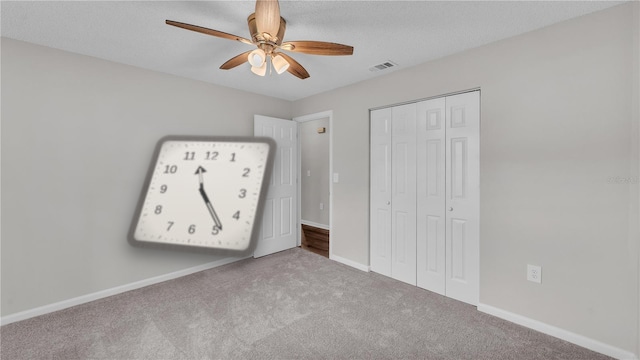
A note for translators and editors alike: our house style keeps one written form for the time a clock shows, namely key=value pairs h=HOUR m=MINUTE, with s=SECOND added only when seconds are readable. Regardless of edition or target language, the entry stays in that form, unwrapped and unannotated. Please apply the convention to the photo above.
h=11 m=24
